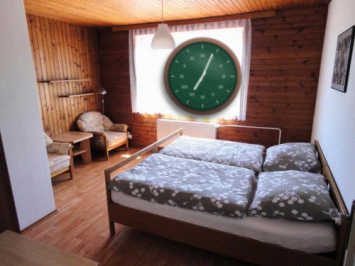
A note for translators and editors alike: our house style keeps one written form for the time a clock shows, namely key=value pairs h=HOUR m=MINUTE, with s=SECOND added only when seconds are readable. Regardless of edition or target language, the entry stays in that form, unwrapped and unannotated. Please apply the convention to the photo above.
h=7 m=4
